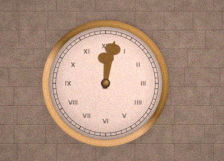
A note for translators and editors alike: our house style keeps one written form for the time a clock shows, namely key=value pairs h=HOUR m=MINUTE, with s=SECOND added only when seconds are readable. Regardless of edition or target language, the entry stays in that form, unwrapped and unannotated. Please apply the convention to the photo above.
h=12 m=2
